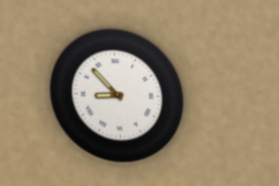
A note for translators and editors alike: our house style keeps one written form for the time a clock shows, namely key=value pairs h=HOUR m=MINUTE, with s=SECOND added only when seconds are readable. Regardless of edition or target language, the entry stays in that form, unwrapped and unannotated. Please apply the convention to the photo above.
h=8 m=53
